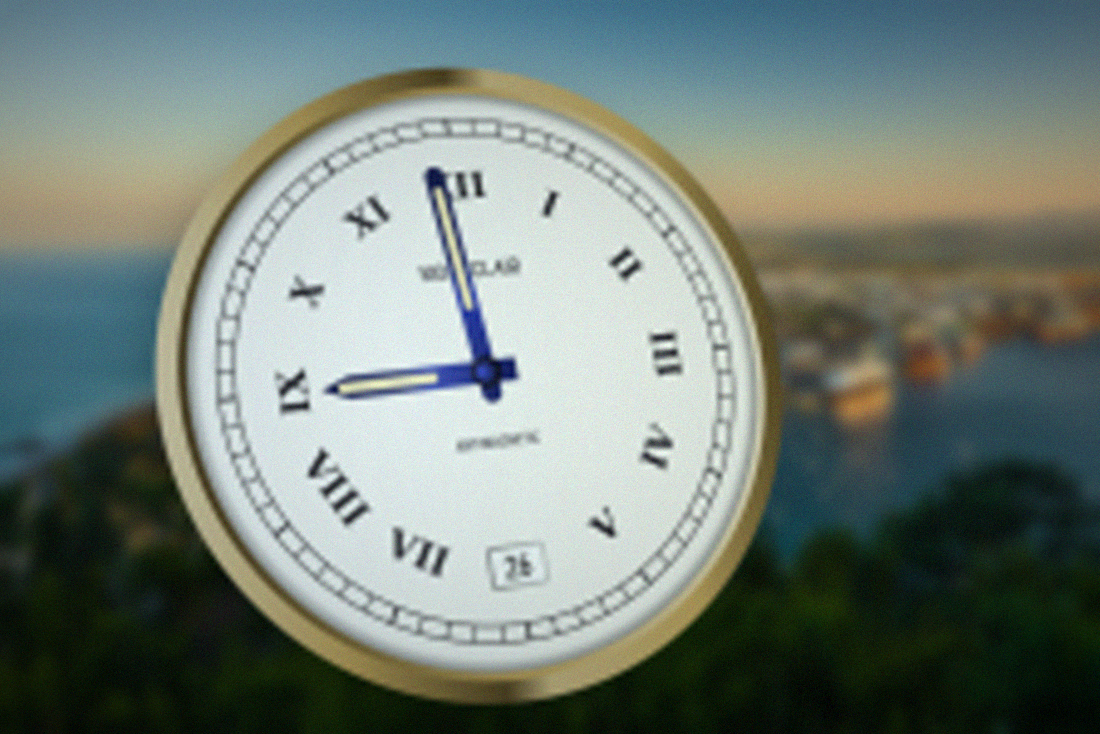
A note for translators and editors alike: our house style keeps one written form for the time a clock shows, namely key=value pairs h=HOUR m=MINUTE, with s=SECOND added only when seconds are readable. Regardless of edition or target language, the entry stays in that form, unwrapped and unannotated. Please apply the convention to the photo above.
h=8 m=59
